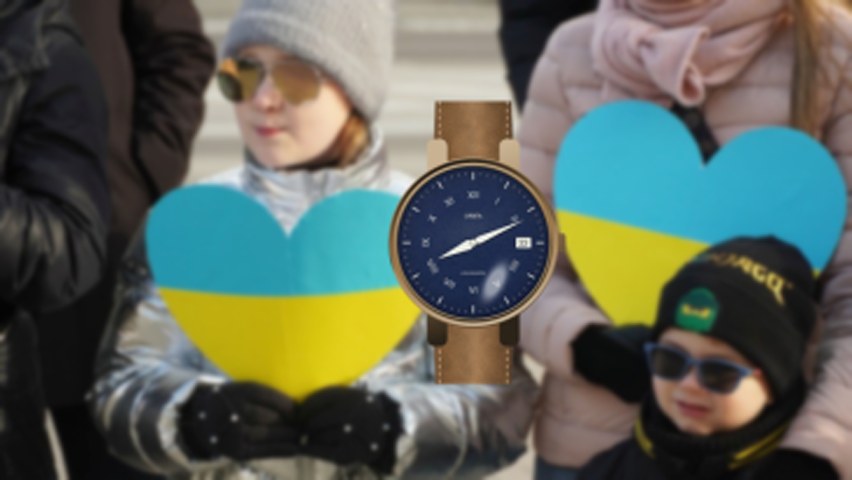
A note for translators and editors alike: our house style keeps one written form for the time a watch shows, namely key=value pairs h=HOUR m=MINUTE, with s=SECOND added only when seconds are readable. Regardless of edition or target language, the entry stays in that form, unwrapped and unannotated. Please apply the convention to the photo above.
h=8 m=11
